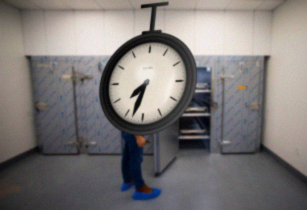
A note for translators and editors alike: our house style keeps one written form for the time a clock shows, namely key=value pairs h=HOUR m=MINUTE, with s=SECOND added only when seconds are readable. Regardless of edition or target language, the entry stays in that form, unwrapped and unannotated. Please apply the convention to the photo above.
h=7 m=33
